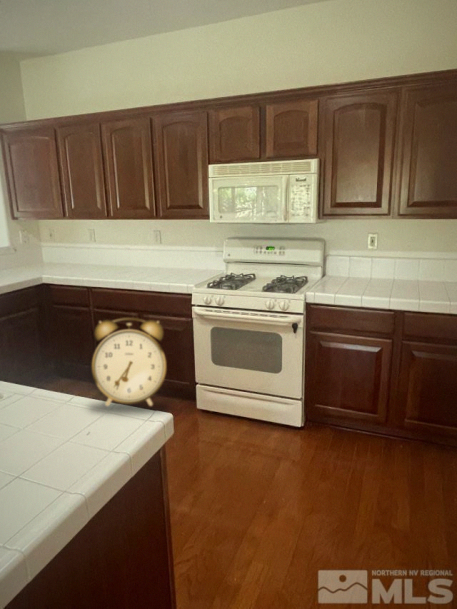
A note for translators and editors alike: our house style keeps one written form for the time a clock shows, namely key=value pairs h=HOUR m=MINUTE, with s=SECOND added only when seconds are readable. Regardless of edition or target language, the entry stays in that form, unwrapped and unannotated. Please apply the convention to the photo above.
h=6 m=36
